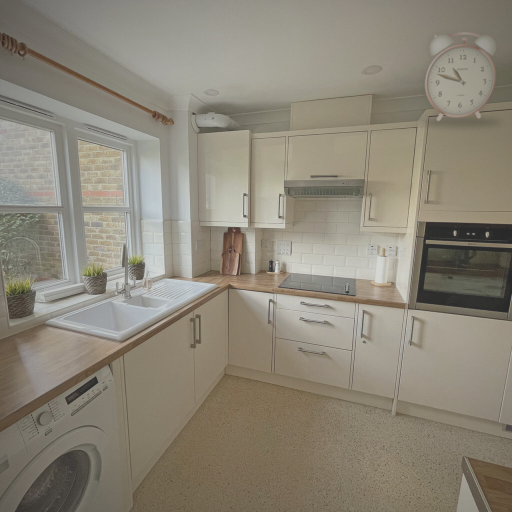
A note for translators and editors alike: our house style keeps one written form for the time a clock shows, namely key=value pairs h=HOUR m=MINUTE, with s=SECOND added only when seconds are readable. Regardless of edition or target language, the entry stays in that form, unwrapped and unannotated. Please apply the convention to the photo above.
h=10 m=48
